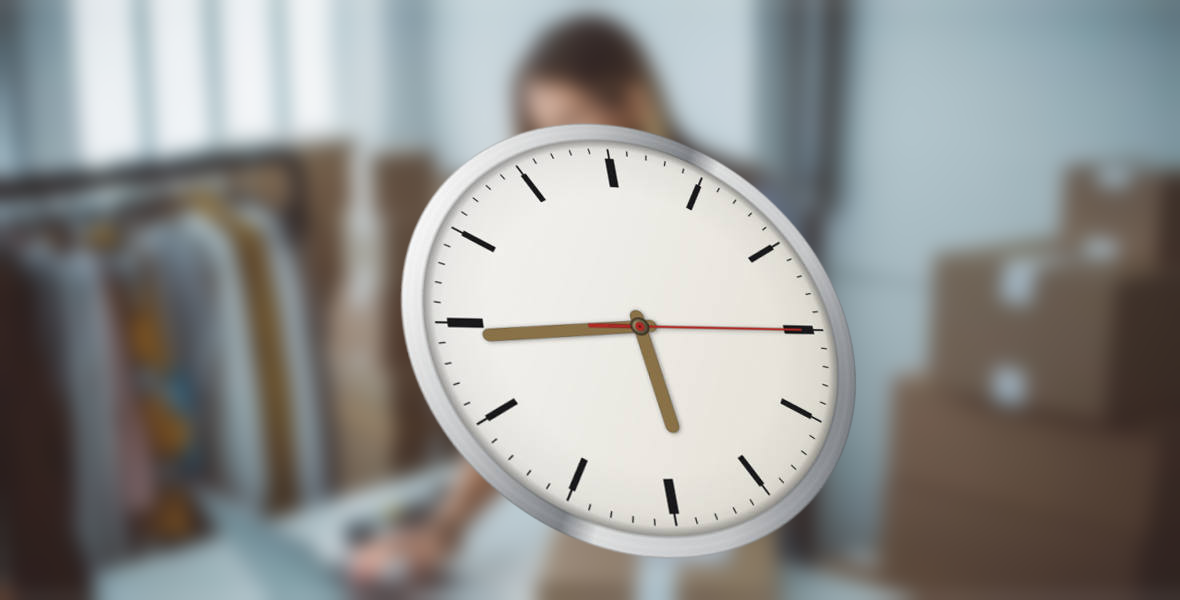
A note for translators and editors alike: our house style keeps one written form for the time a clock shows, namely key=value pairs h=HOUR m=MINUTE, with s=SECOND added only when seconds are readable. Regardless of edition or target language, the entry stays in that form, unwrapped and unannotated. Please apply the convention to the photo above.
h=5 m=44 s=15
